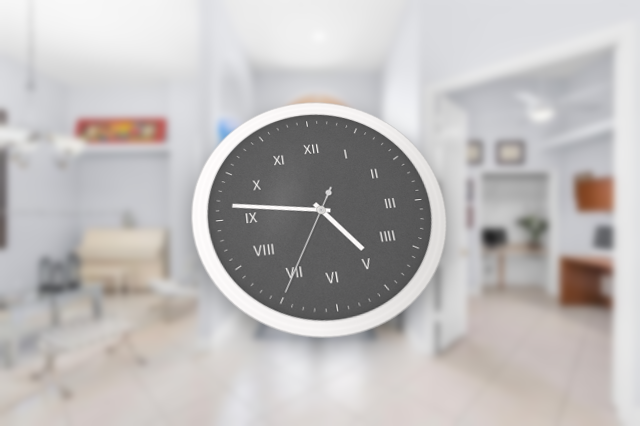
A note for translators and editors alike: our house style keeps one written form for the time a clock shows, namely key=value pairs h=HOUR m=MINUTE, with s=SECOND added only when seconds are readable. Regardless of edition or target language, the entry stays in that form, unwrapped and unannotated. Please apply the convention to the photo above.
h=4 m=46 s=35
